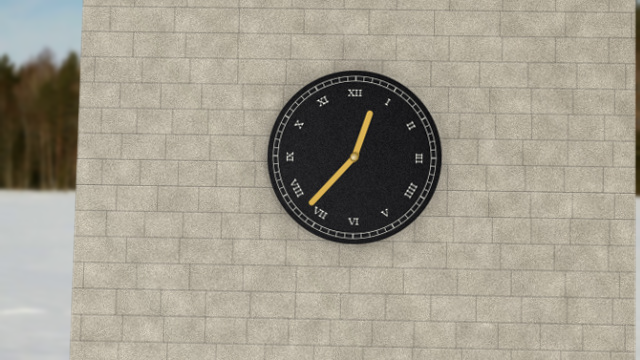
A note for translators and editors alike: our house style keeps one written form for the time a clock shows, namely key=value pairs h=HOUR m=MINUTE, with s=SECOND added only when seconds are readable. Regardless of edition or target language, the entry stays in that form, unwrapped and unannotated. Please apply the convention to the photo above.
h=12 m=37
